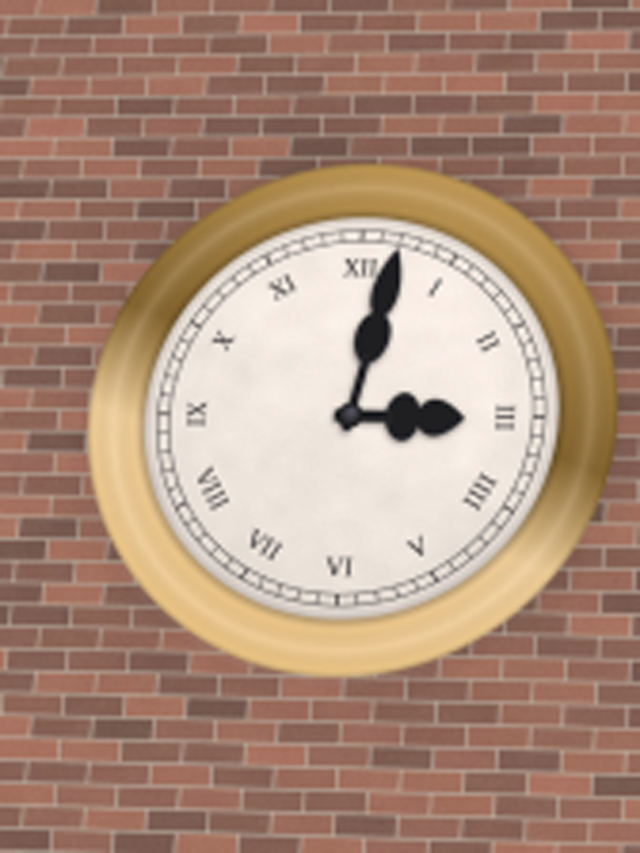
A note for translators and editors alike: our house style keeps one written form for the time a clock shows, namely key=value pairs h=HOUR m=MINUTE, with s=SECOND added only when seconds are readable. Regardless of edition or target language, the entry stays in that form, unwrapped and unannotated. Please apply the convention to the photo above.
h=3 m=2
